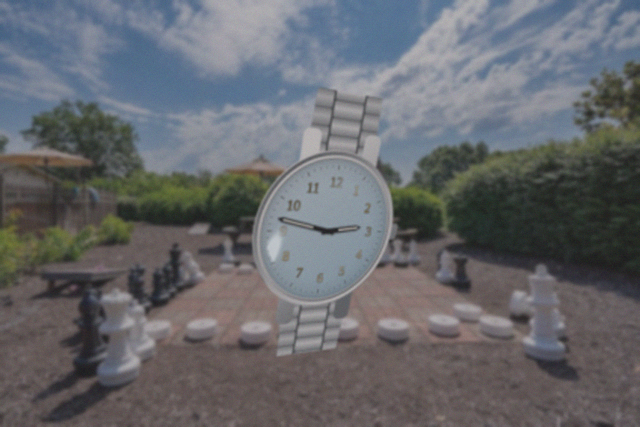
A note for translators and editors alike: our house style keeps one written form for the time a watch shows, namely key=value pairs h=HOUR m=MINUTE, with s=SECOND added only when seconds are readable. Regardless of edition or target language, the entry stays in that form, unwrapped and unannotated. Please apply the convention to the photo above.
h=2 m=47
